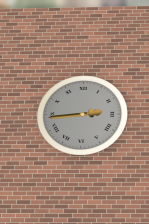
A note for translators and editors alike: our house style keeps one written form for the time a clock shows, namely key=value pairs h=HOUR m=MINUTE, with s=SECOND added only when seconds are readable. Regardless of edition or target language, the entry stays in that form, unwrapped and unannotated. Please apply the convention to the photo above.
h=2 m=44
